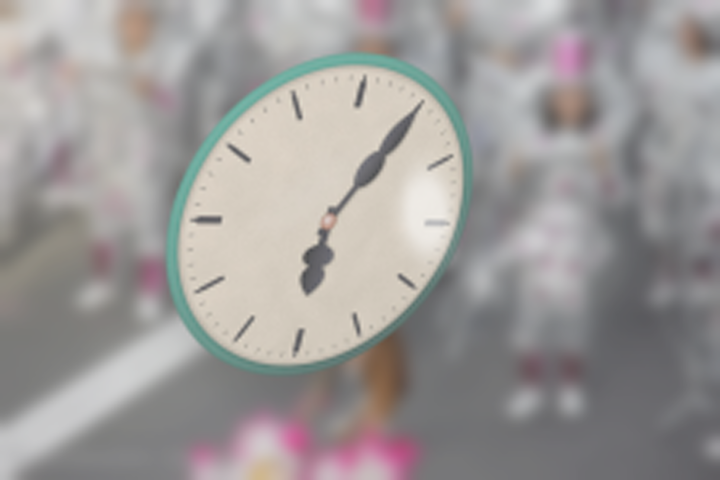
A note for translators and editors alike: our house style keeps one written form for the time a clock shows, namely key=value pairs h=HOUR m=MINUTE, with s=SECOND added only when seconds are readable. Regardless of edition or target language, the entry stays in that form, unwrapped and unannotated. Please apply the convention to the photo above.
h=6 m=5
